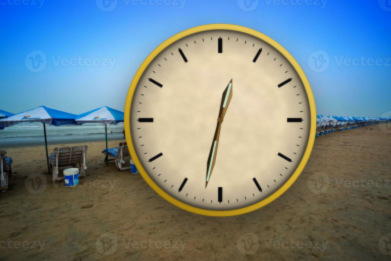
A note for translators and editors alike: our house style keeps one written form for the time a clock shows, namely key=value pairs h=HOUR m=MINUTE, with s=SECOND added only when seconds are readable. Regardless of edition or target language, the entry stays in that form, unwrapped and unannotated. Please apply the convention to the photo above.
h=12 m=32
